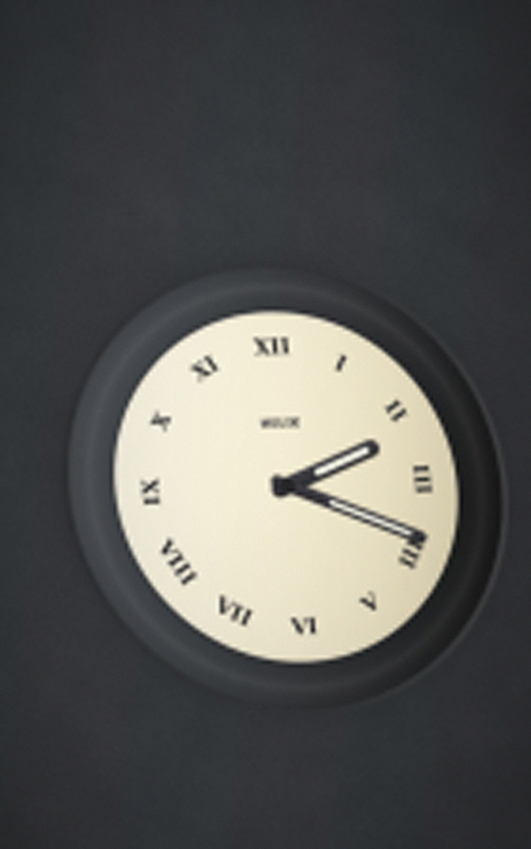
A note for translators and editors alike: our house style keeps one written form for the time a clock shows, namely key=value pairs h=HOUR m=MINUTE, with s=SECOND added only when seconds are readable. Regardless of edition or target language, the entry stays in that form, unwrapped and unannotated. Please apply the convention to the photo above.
h=2 m=19
